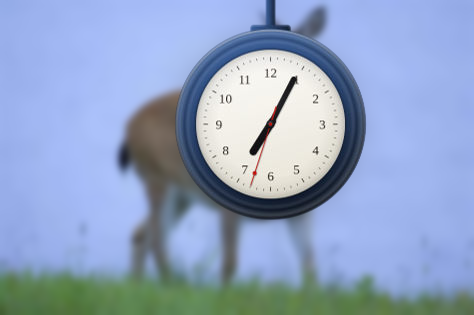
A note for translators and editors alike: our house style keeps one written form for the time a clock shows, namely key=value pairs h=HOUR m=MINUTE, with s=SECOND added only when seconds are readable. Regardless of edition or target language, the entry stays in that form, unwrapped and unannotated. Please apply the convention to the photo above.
h=7 m=4 s=33
